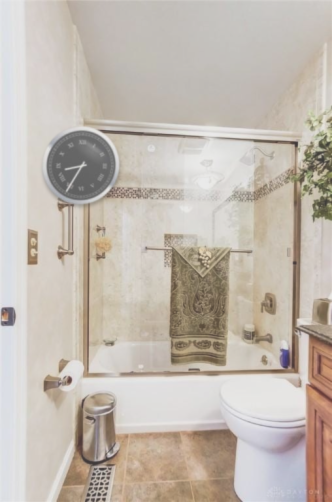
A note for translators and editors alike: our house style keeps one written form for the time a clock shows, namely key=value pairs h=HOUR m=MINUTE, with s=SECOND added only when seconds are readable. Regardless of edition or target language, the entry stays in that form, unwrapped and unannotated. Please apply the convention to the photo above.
h=8 m=35
